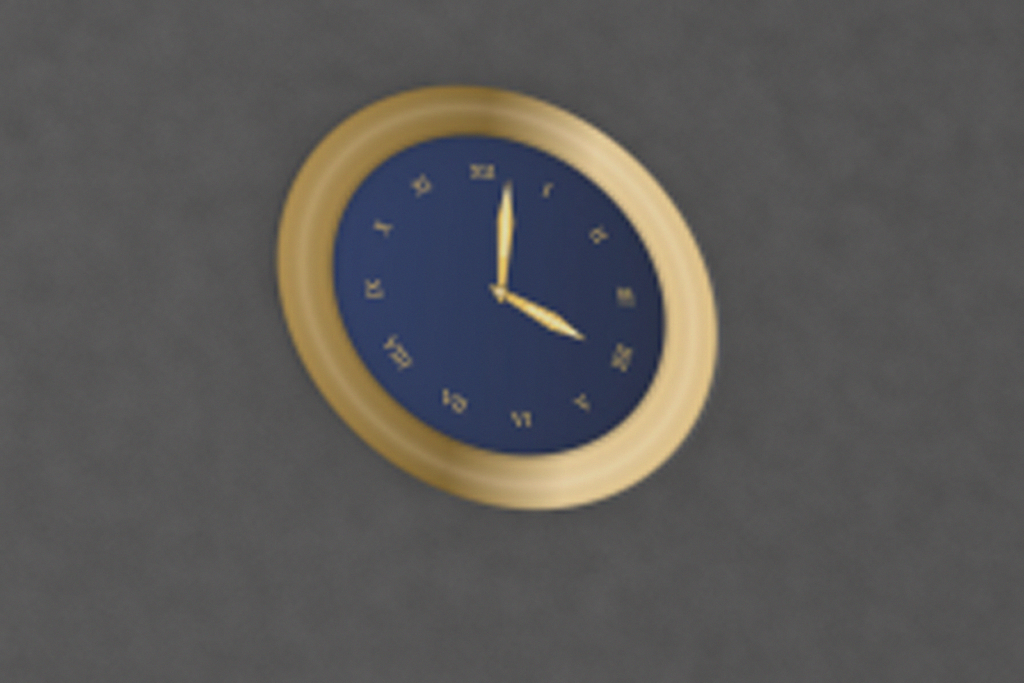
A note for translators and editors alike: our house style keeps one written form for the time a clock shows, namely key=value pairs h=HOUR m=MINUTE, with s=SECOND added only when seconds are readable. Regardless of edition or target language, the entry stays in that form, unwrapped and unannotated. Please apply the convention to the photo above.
h=4 m=2
